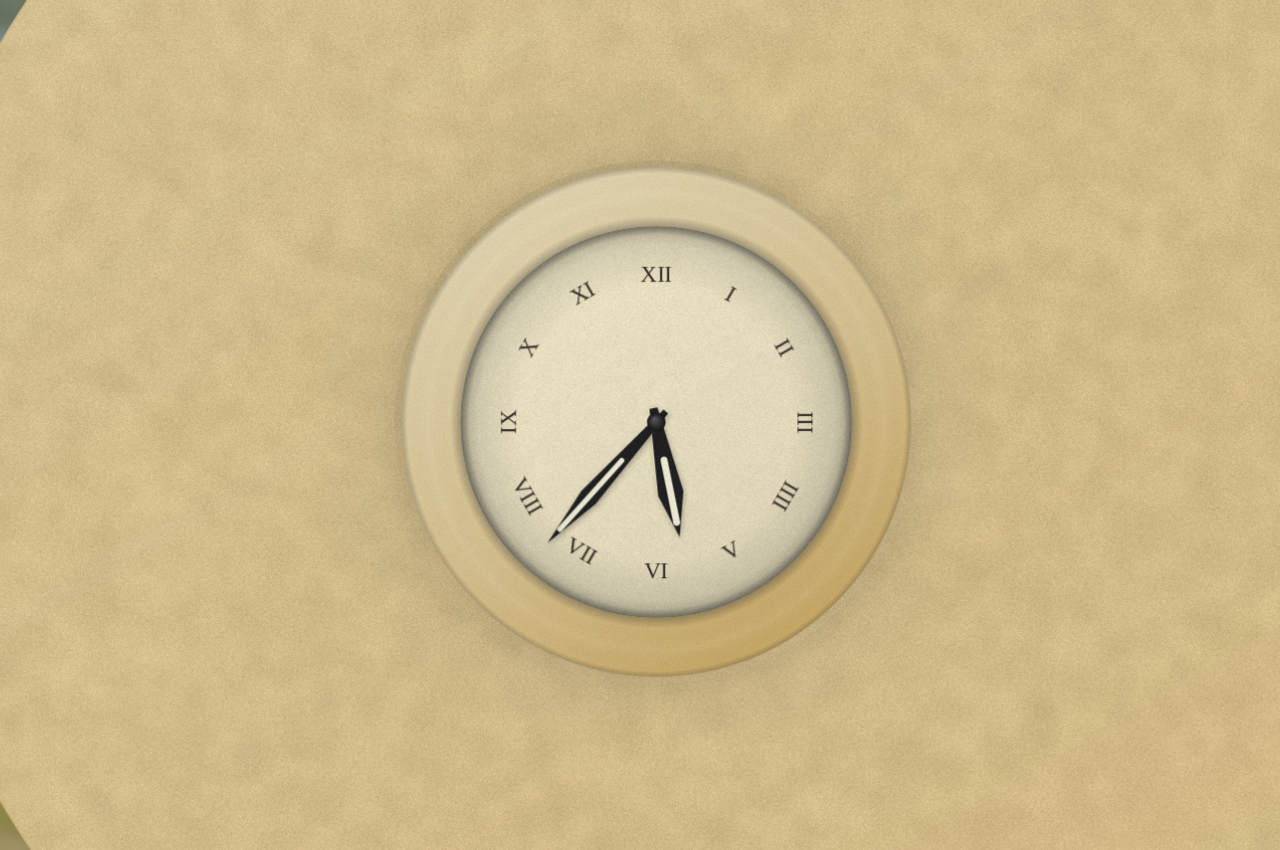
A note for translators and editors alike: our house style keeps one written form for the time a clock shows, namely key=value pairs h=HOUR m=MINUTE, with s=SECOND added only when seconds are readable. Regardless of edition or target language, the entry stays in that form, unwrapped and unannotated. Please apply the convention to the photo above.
h=5 m=37
